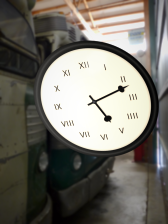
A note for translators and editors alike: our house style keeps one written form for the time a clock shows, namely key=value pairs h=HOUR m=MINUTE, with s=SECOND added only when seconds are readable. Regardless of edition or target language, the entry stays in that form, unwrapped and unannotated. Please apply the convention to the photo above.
h=5 m=12
